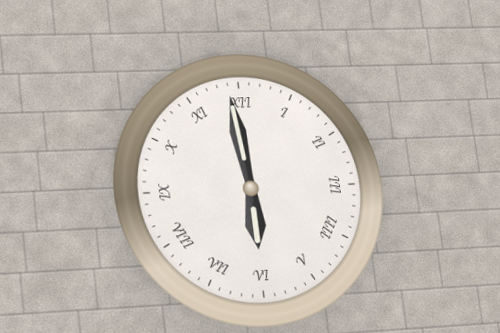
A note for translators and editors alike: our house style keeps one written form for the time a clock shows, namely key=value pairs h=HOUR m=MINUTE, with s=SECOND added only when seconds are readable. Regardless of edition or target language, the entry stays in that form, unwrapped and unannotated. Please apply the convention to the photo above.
h=5 m=59
